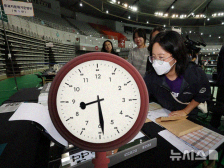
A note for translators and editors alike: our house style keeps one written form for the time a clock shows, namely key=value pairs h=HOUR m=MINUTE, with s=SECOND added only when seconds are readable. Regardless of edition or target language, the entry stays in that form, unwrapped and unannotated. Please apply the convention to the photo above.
h=8 m=29
